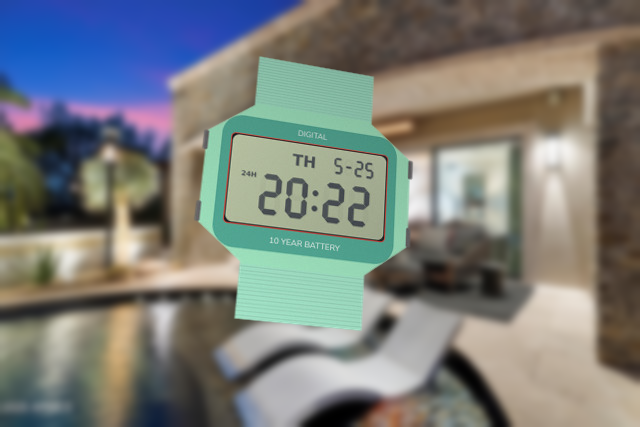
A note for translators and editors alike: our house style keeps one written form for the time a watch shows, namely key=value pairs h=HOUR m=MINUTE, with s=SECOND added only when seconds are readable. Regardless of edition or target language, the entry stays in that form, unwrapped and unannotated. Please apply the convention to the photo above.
h=20 m=22
